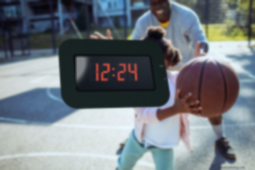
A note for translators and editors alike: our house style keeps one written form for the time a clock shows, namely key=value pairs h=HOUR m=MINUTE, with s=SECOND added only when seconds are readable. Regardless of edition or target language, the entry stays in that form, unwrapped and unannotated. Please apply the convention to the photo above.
h=12 m=24
